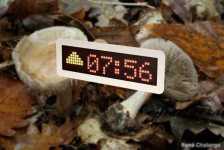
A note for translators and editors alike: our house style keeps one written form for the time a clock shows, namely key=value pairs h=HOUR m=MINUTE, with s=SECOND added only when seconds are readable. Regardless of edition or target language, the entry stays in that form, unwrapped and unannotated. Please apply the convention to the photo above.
h=7 m=56
